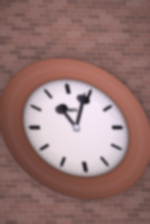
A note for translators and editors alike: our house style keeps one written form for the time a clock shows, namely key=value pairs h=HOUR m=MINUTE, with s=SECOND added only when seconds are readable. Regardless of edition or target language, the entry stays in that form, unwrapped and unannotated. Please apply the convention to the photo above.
h=11 m=4
